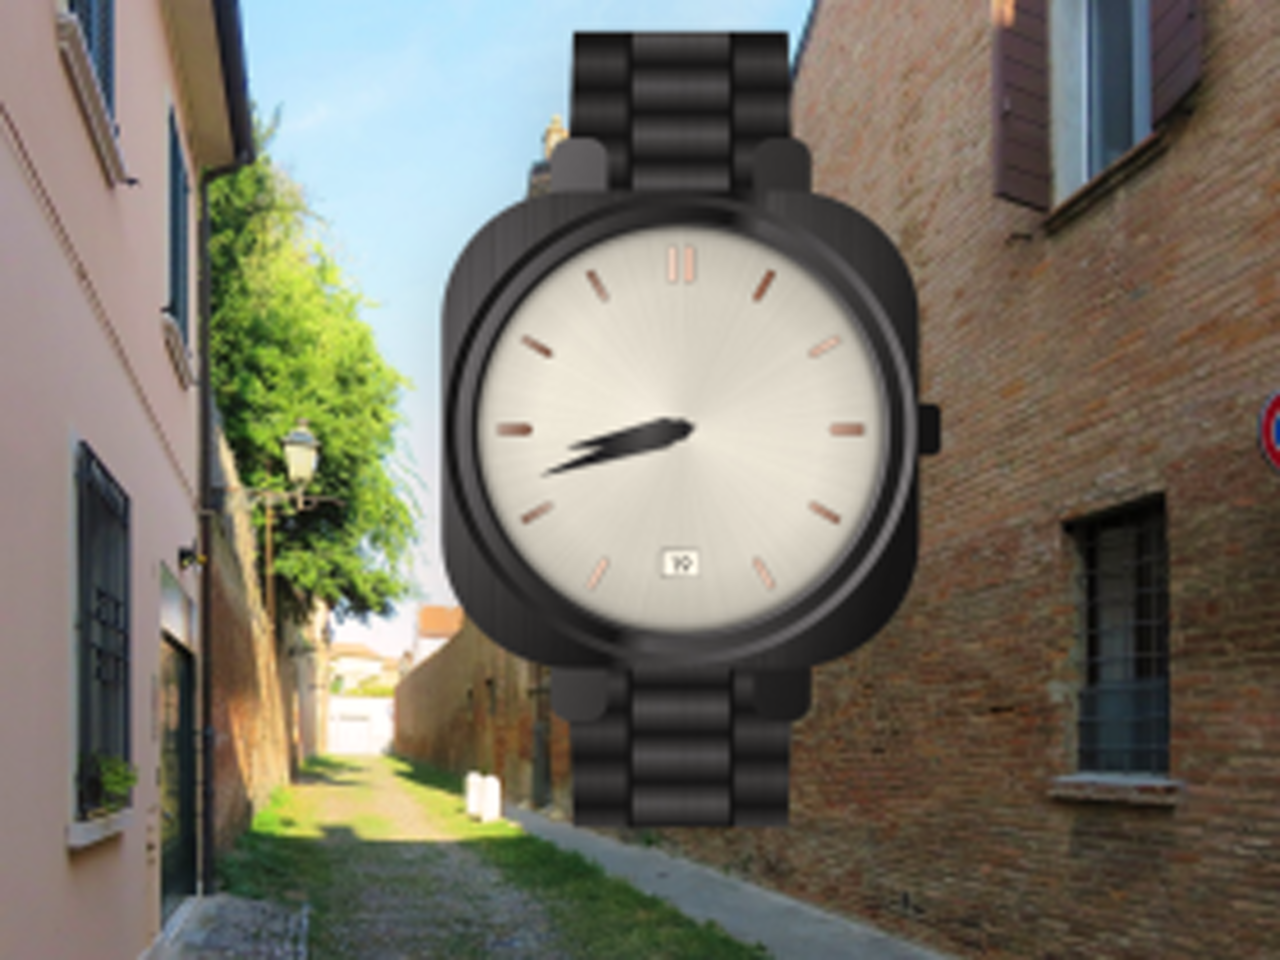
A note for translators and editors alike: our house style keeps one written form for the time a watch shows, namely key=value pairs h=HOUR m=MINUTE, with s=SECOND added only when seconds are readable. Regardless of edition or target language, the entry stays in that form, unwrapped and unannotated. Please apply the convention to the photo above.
h=8 m=42
